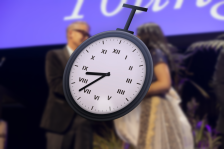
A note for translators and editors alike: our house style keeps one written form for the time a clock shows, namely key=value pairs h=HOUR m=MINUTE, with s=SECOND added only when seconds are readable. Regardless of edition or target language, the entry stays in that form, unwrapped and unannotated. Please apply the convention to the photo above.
h=8 m=37
